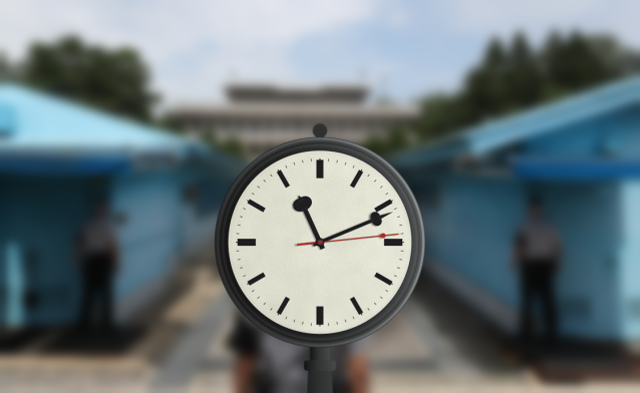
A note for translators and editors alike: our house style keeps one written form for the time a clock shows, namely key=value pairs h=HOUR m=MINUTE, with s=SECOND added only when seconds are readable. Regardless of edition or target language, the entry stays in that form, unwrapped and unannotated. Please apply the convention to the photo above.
h=11 m=11 s=14
